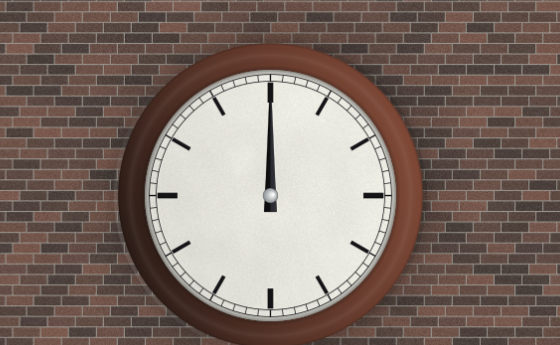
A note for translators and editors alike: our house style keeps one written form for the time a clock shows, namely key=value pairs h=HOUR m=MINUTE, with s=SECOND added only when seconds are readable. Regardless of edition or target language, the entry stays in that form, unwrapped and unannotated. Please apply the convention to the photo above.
h=12 m=0
